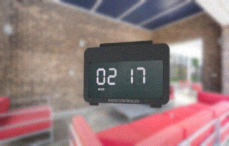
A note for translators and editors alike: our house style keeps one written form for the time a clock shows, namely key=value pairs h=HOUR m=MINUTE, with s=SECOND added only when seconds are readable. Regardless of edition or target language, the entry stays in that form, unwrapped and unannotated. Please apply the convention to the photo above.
h=2 m=17
